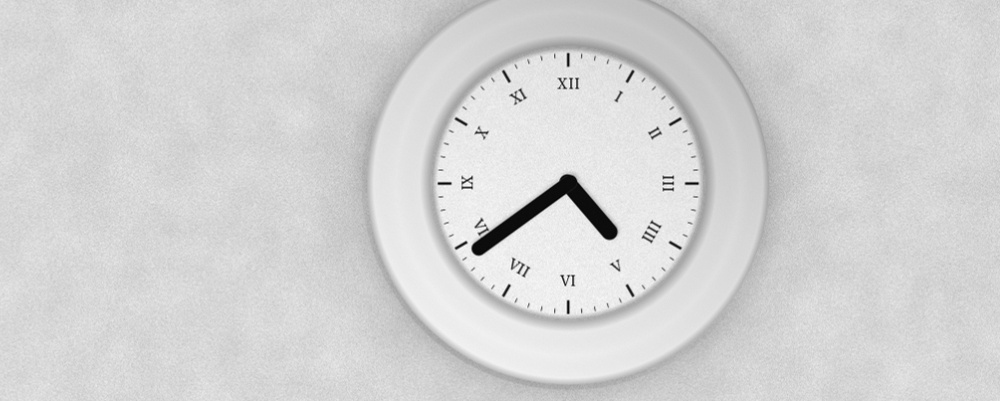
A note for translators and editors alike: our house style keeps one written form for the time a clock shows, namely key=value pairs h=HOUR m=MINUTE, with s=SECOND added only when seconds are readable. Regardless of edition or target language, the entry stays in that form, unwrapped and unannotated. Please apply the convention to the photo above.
h=4 m=39
